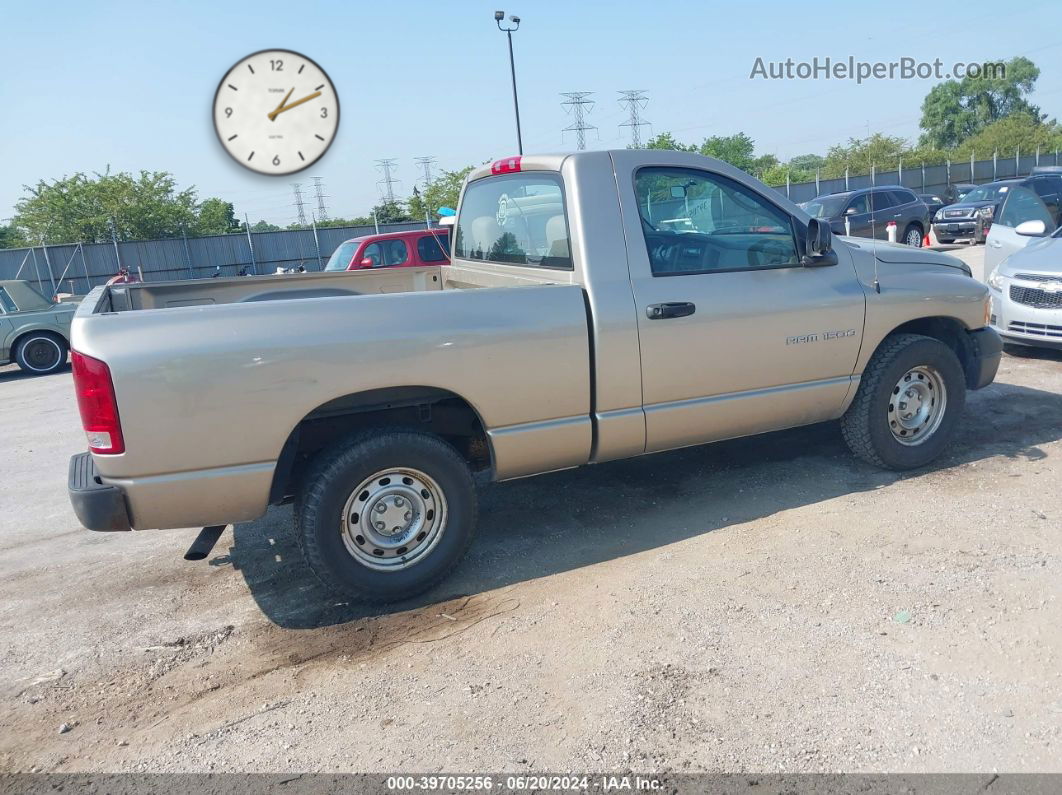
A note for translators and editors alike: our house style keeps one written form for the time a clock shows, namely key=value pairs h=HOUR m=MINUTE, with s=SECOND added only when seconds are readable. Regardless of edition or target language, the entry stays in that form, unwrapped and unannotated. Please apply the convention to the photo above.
h=1 m=11
